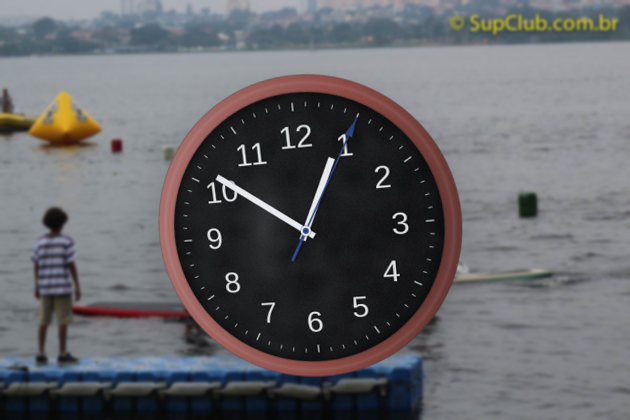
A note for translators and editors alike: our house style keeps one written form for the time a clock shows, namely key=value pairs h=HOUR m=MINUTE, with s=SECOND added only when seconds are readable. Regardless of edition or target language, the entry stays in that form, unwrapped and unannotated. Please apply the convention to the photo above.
h=12 m=51 s=5
